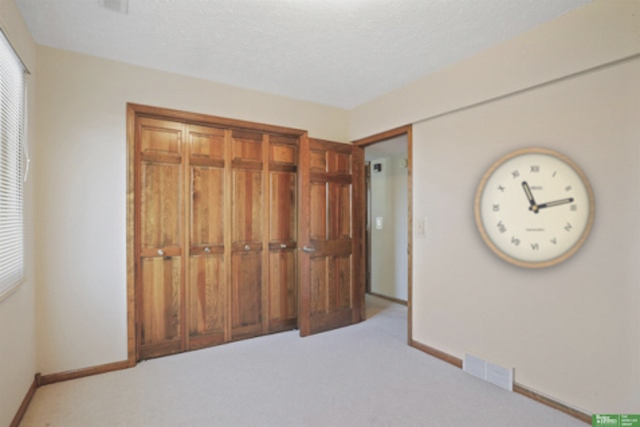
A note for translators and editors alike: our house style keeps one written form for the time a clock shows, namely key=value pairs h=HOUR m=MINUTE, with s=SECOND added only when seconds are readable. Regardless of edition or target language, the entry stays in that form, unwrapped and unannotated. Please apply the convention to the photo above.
h=11 m=13
